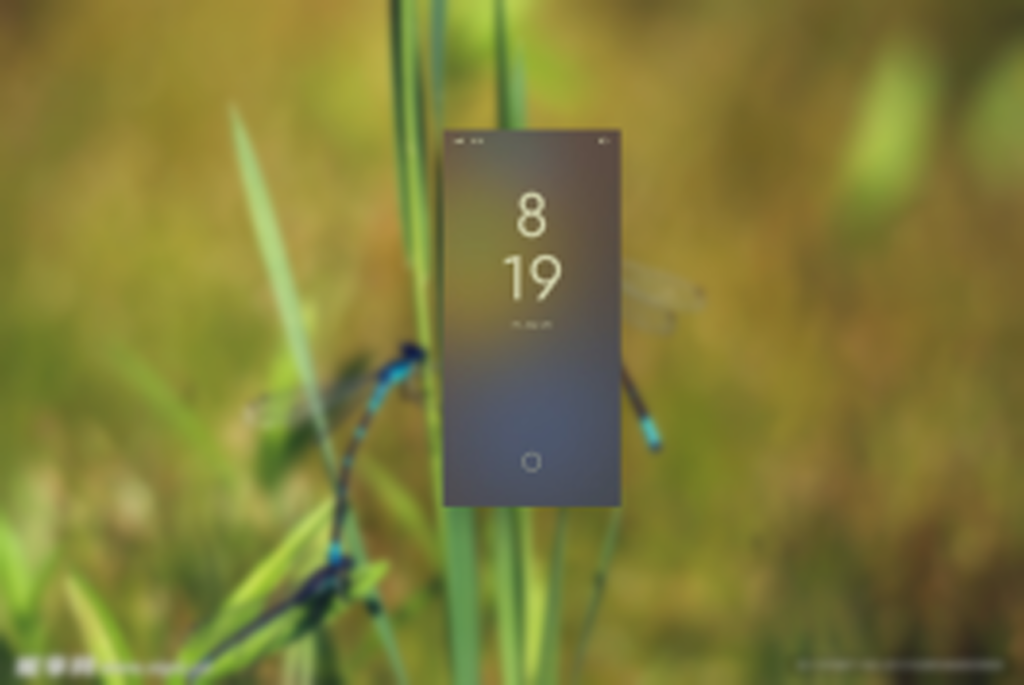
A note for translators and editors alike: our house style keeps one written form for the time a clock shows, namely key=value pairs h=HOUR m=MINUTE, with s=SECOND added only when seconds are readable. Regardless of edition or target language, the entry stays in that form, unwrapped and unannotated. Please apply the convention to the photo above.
h=8 m=19
